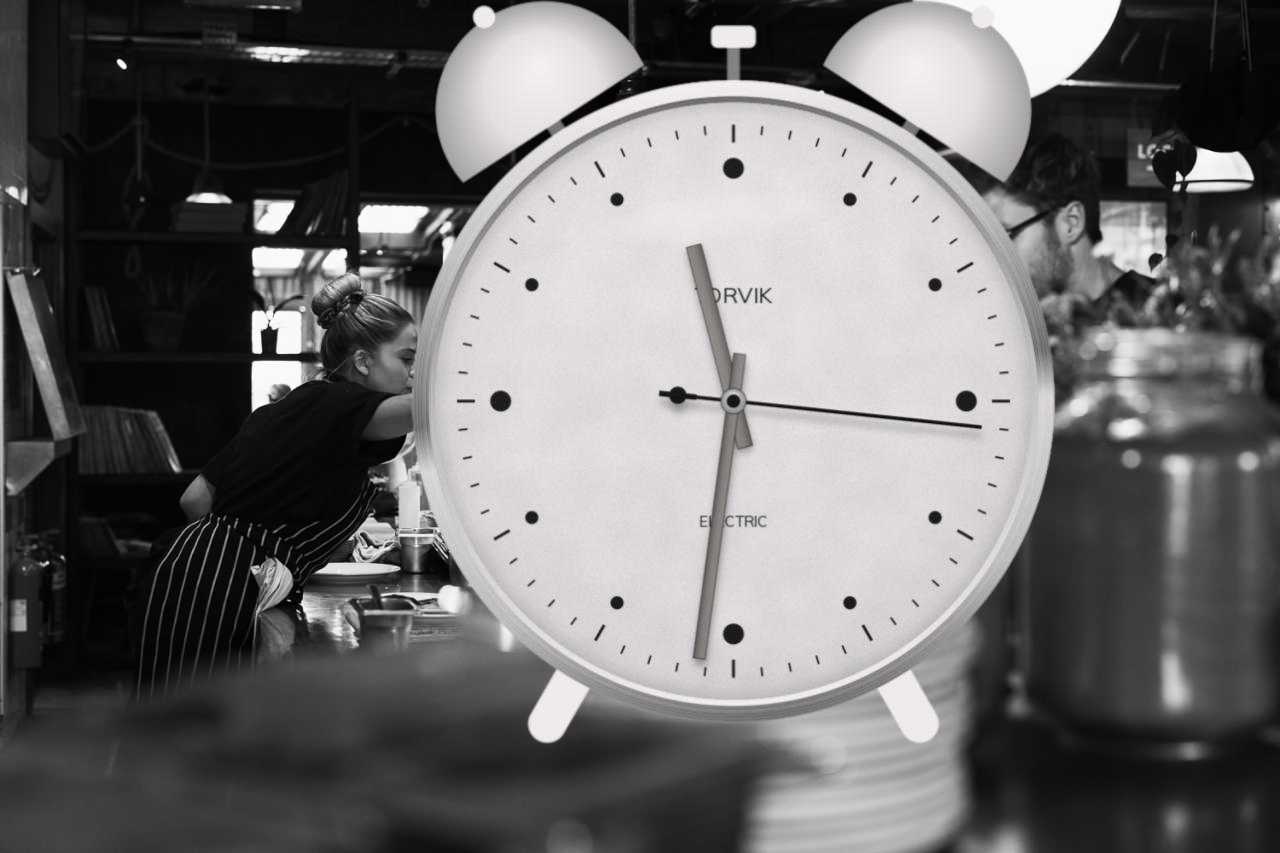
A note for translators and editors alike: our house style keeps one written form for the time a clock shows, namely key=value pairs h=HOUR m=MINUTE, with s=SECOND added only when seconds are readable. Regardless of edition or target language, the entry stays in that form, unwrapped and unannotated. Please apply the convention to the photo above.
h=11 m=31 s=16
